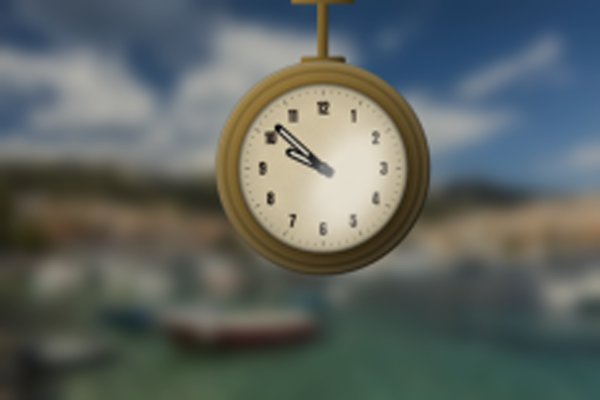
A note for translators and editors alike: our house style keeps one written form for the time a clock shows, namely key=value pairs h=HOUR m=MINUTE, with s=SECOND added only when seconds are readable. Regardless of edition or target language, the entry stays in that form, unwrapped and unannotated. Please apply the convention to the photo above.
h=9 m=52
